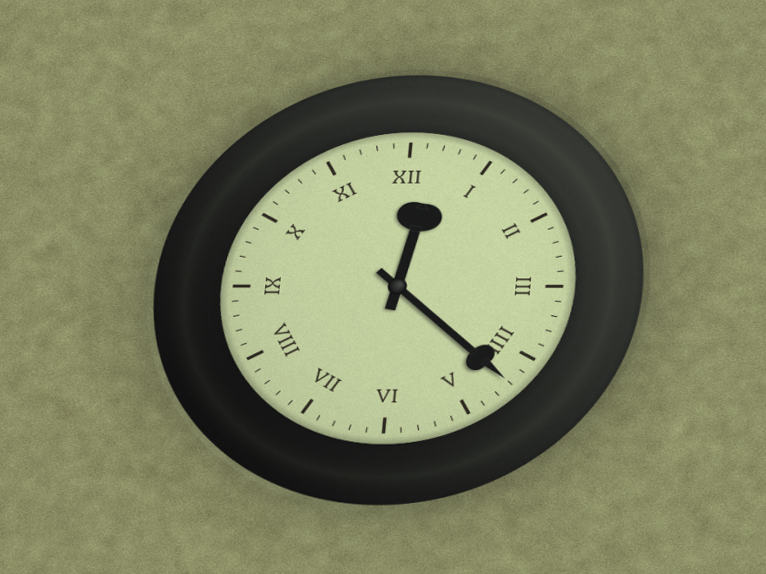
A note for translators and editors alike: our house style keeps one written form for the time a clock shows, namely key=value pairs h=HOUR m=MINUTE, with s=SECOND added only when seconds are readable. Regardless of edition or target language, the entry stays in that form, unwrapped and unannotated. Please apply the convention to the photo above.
h=12 m=22
